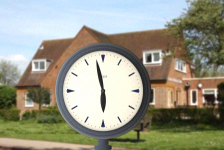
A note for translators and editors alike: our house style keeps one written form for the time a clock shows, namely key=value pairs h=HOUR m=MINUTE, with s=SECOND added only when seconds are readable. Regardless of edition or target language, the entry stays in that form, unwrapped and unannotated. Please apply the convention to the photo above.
h=5 m=58
